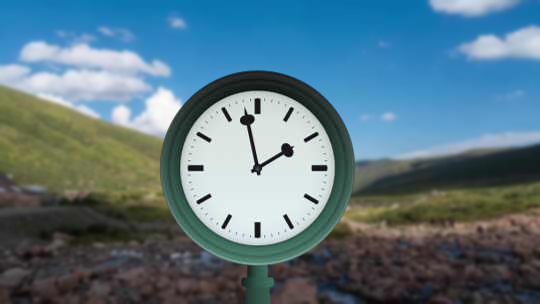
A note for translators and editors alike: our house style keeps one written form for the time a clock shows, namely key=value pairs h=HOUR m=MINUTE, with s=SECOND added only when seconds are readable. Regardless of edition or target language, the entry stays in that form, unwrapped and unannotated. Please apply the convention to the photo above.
h=1 m=58
